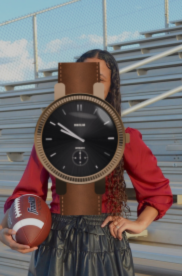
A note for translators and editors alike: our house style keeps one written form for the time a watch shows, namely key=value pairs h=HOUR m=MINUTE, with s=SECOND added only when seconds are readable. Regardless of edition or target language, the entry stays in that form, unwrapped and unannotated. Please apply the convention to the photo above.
h=9 m=51
